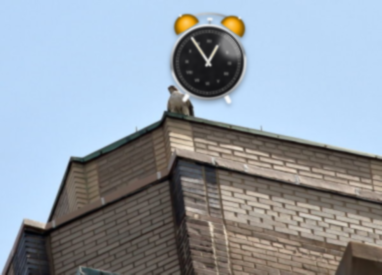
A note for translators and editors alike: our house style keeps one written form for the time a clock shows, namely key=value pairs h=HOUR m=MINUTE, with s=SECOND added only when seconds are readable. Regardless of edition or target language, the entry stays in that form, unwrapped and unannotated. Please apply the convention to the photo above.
h=12 m=54
